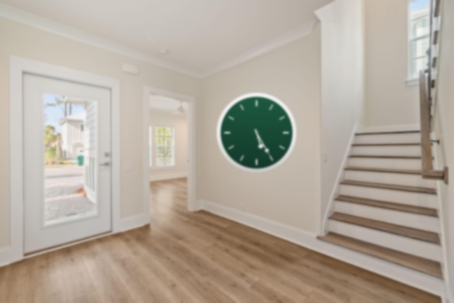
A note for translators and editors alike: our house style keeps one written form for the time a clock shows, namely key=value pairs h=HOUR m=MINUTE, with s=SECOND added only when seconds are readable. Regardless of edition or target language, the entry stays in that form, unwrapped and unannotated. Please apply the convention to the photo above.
h=5 m=25
